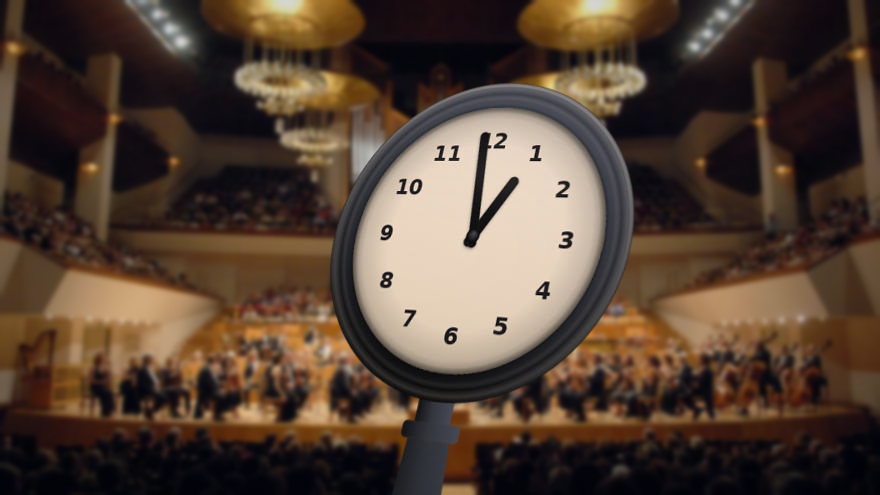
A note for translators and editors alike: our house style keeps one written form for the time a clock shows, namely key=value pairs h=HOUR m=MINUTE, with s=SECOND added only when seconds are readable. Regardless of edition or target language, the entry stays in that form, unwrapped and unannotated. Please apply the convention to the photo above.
h=12 m=59
